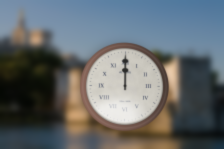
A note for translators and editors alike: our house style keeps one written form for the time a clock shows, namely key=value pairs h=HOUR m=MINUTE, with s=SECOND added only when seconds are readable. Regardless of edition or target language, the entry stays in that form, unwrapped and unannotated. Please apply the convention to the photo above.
h=12 m=0
